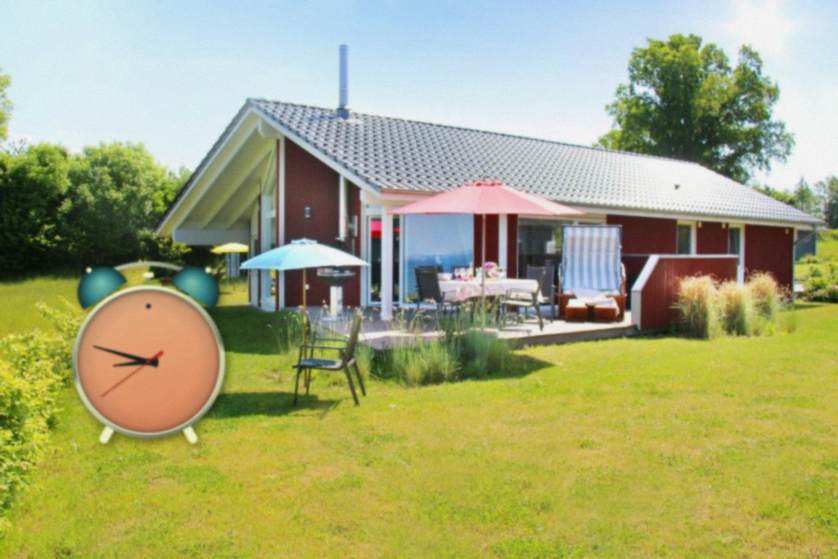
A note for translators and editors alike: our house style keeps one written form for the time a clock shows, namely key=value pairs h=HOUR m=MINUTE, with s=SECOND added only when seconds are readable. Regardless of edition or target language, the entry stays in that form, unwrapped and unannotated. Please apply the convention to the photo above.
h=8 m=47 s=39
